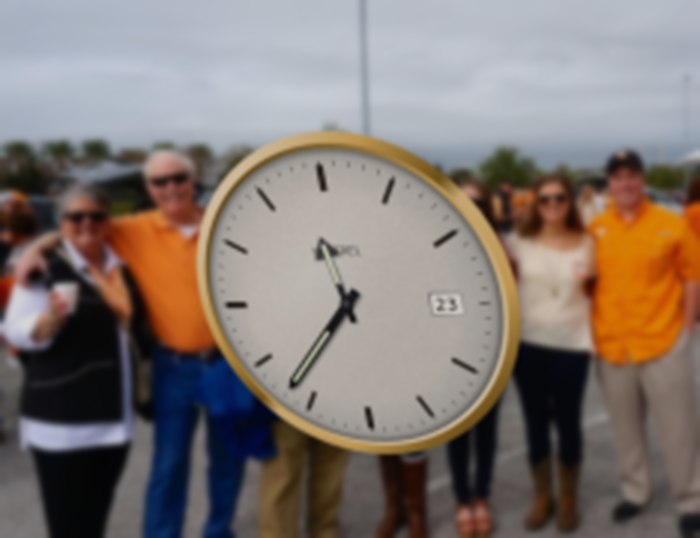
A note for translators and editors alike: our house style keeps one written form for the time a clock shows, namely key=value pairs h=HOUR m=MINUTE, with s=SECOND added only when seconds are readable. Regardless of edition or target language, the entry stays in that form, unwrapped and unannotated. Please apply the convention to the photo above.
h=11 m=37
